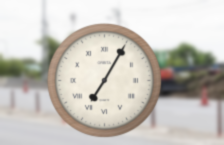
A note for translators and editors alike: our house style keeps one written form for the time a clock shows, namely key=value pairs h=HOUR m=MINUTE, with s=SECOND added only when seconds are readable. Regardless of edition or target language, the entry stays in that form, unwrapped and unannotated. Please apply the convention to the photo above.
h=7 m=5
